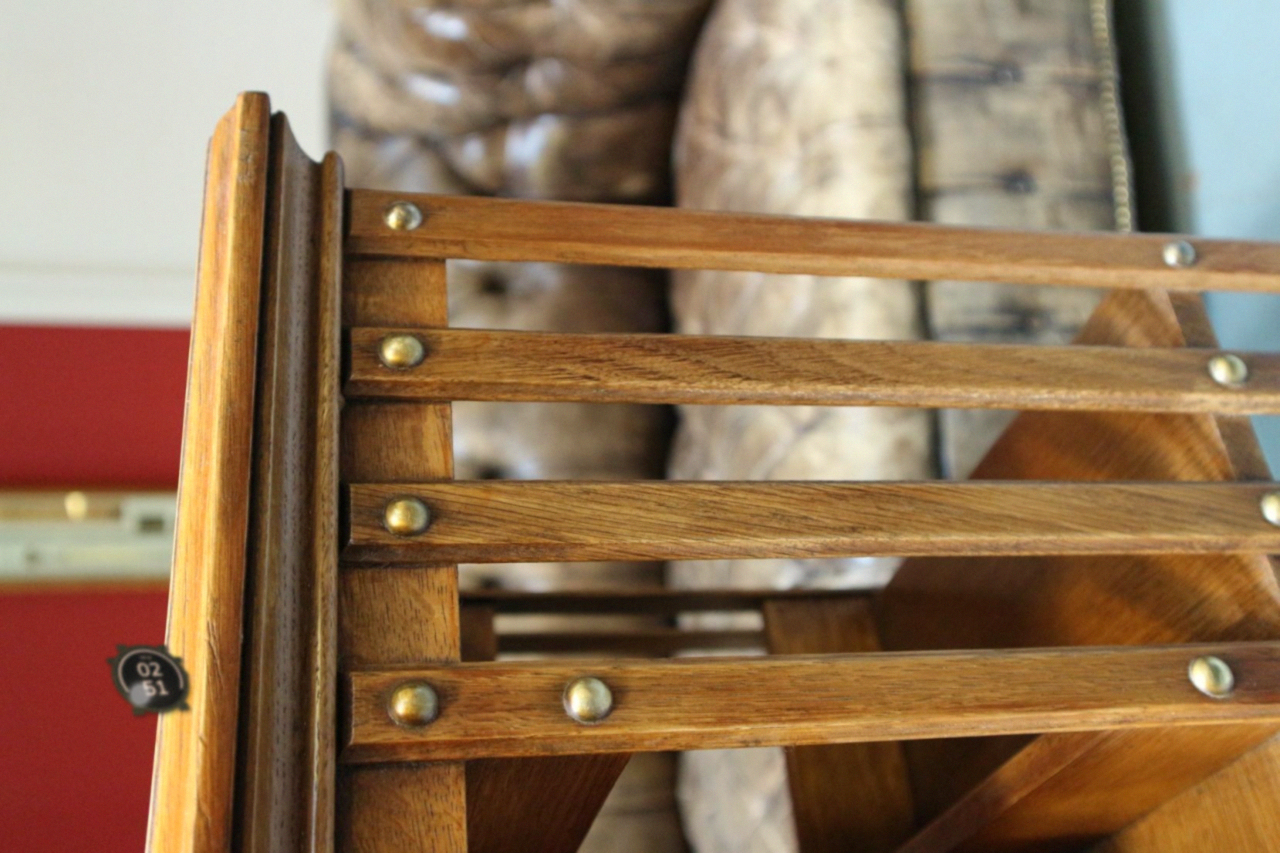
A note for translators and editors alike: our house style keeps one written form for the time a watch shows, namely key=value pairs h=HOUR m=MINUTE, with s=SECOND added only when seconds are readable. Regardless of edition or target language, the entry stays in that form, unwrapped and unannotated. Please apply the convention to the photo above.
h=2 m=51
